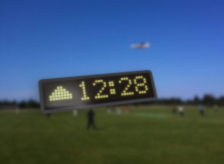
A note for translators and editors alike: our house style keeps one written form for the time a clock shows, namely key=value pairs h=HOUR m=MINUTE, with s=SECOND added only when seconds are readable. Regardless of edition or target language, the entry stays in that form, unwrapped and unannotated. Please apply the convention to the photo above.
h=12 m=28
